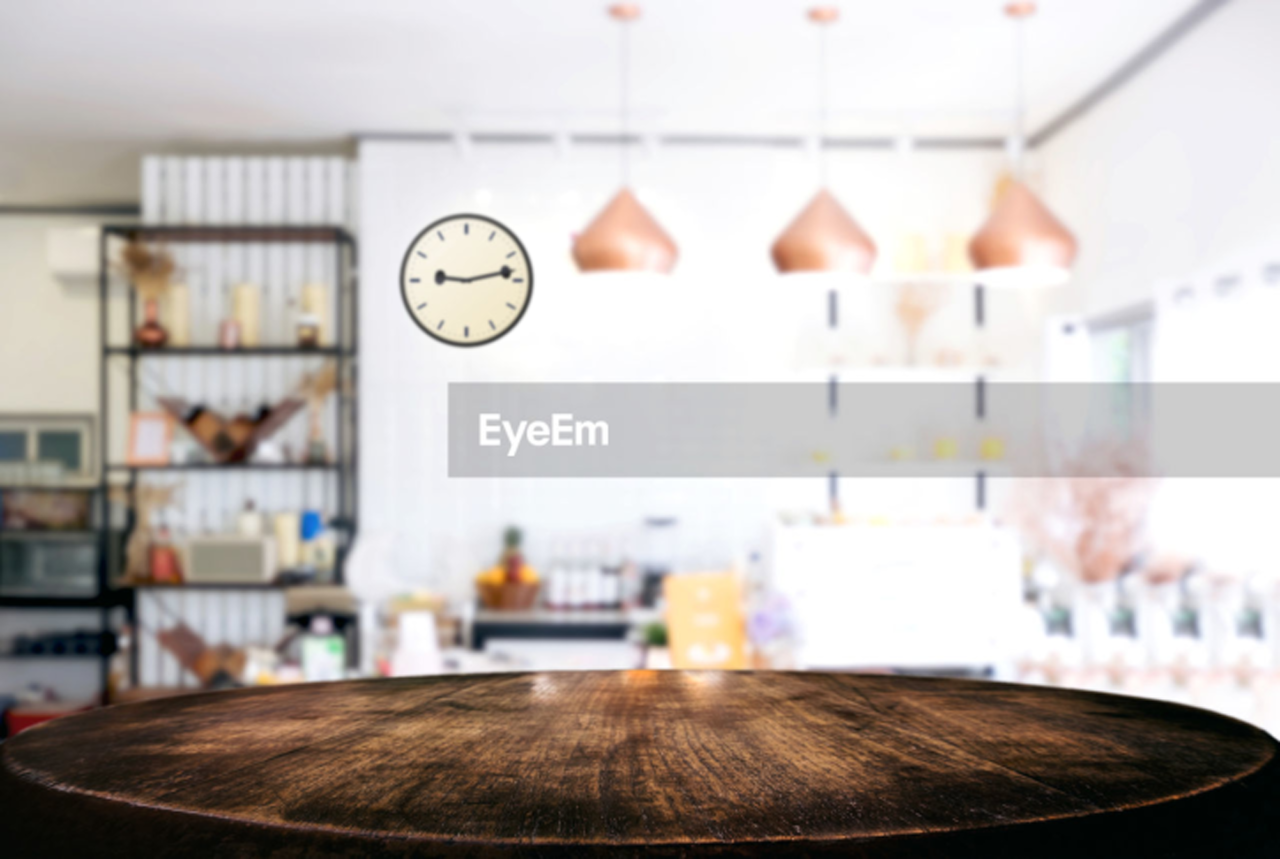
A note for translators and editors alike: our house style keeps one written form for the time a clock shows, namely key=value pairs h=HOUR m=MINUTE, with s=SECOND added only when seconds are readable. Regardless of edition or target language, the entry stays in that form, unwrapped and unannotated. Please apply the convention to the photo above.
h=9 m=13
